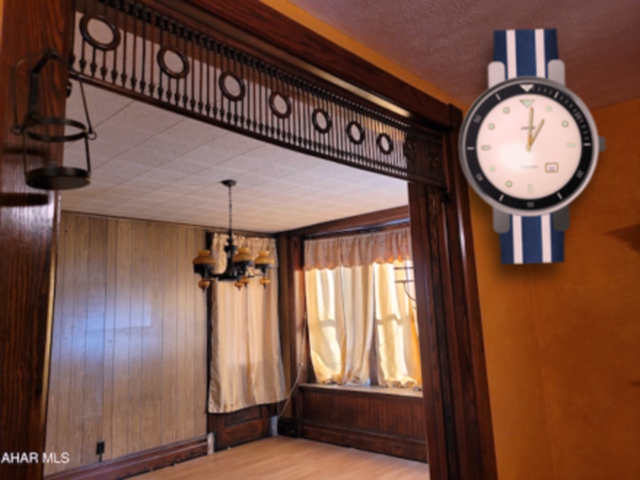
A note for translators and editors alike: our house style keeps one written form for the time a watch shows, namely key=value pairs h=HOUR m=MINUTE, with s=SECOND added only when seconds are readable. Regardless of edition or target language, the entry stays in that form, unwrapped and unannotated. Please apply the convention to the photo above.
h=1 m=1
